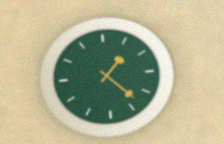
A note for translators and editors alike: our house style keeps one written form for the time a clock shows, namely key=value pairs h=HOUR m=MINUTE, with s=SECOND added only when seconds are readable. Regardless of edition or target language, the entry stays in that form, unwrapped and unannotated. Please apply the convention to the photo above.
h=1 m=23
